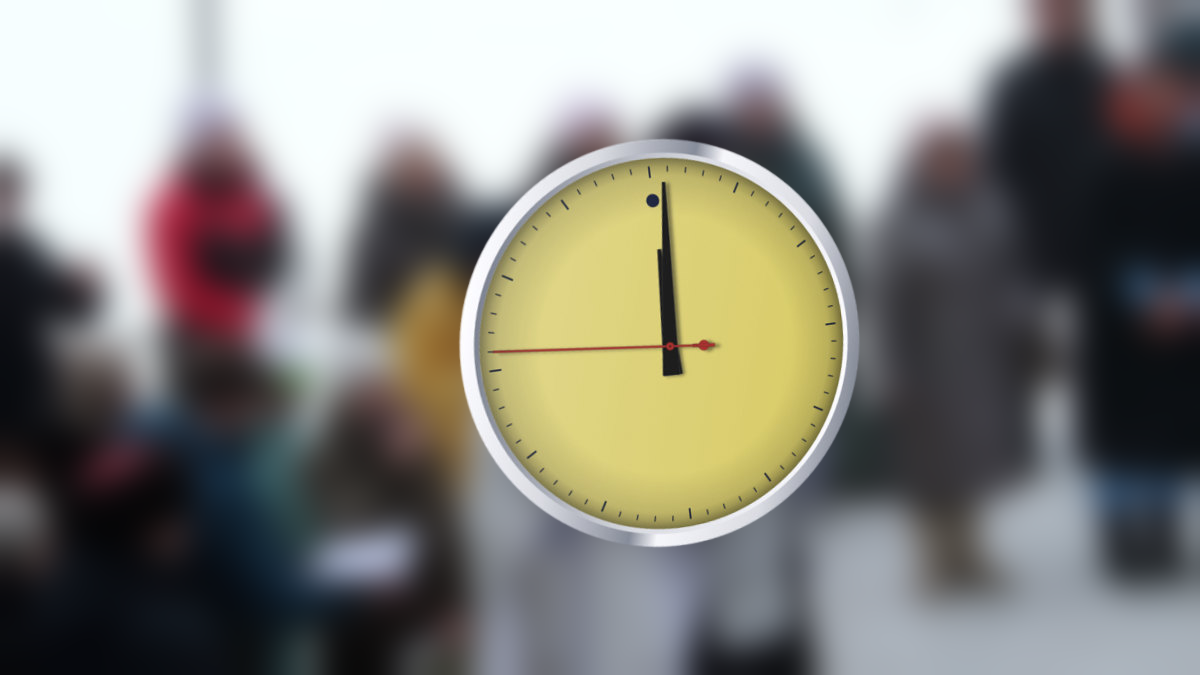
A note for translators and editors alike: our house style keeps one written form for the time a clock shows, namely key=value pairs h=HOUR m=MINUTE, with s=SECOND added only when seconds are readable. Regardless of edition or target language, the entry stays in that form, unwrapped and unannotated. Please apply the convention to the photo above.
h=12 m=0 s=46
